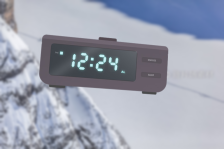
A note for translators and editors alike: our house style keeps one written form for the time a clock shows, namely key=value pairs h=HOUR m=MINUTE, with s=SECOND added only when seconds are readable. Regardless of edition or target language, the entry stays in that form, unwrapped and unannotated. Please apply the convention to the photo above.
h=12 m=24
